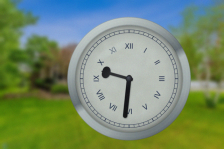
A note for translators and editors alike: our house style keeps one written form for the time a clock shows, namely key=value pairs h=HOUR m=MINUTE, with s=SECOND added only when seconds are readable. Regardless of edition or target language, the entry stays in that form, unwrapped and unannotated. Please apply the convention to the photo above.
h=9 m=31
